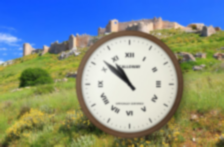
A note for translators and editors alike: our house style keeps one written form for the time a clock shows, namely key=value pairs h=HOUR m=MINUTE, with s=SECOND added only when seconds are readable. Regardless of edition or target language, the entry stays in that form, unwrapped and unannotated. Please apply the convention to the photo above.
h=10 m=52
